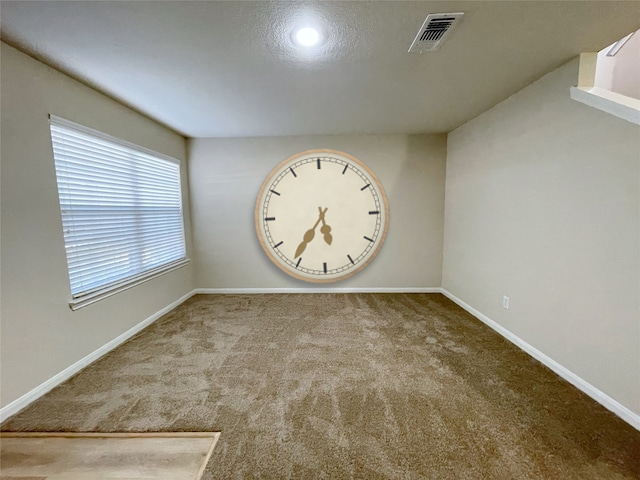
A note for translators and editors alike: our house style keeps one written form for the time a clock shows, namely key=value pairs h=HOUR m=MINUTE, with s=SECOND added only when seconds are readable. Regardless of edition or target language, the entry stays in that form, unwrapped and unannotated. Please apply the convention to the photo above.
h=5 m=36
